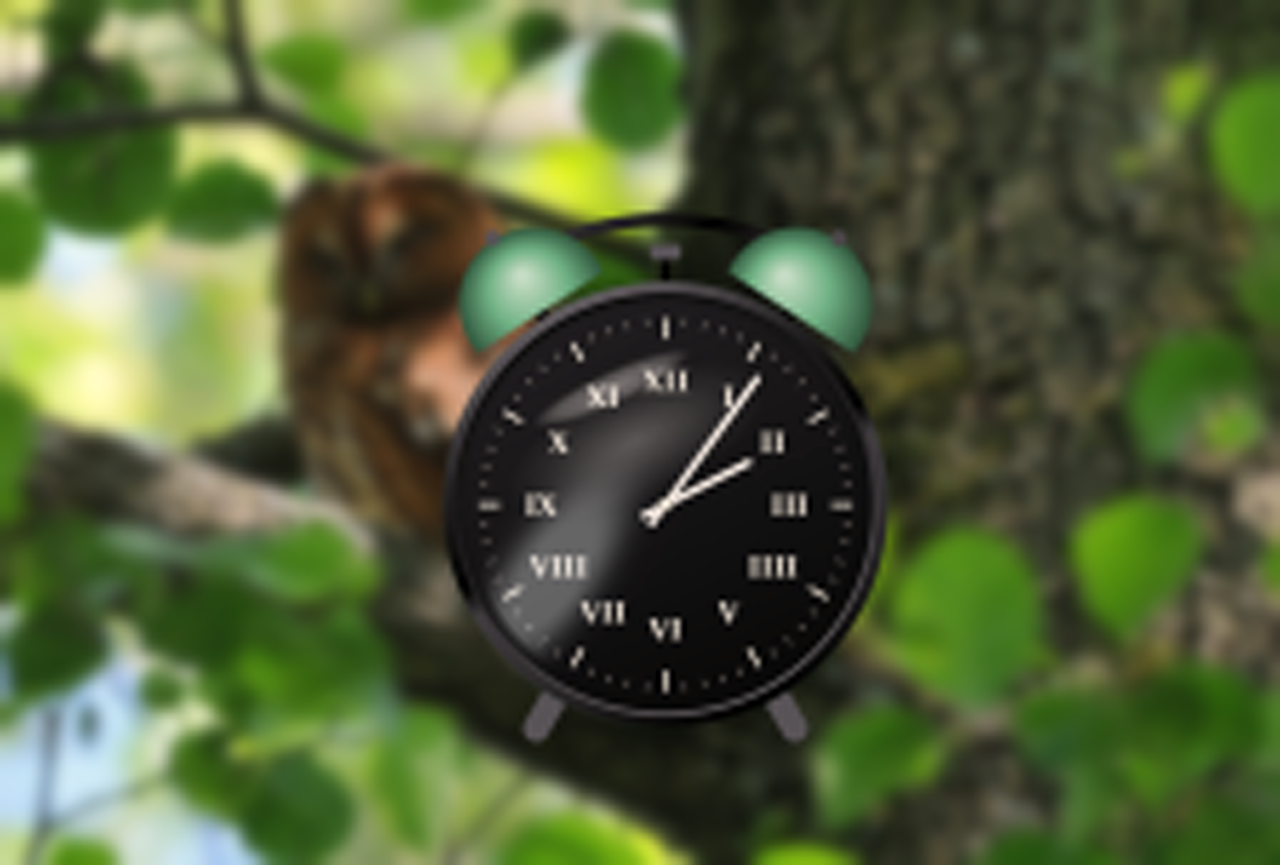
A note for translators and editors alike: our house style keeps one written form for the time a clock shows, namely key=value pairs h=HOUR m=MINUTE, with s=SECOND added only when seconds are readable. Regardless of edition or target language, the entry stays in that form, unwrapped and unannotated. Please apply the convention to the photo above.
h=2 m=6
